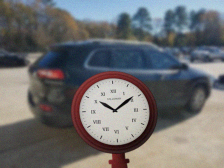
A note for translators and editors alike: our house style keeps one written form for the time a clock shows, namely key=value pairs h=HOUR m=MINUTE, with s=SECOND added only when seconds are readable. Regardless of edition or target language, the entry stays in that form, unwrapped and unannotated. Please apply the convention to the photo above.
h=10 m=9
